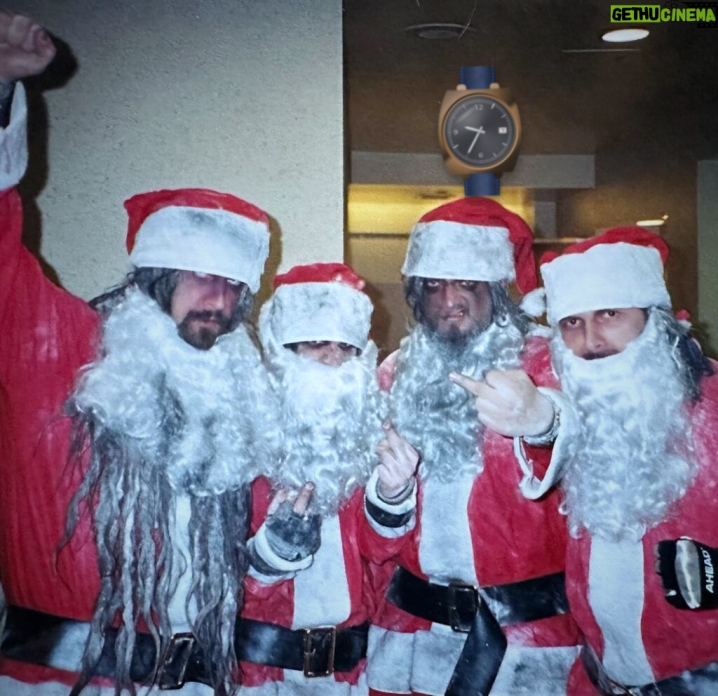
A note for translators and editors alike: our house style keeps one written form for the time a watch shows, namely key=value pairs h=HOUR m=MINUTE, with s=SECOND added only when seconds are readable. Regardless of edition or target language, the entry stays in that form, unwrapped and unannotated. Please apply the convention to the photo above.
h=9 m=35
